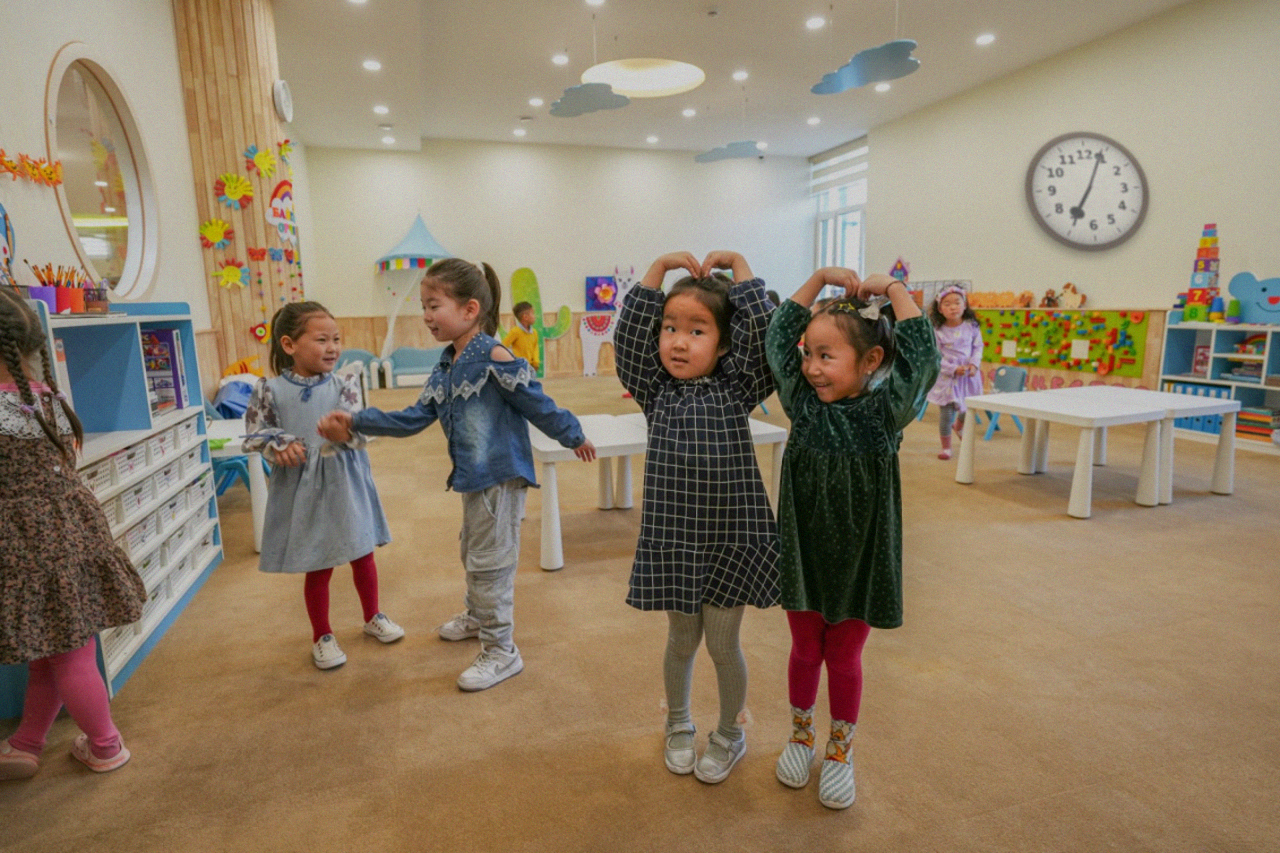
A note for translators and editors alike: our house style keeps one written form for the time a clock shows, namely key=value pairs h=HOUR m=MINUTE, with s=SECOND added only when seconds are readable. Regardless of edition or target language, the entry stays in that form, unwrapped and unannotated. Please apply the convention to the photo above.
h=7 m=4
